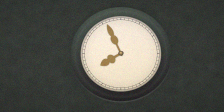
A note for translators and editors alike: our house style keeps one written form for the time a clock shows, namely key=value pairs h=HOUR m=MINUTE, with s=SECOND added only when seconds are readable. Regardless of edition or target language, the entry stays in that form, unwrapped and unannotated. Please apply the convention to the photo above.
h=7 m=56
